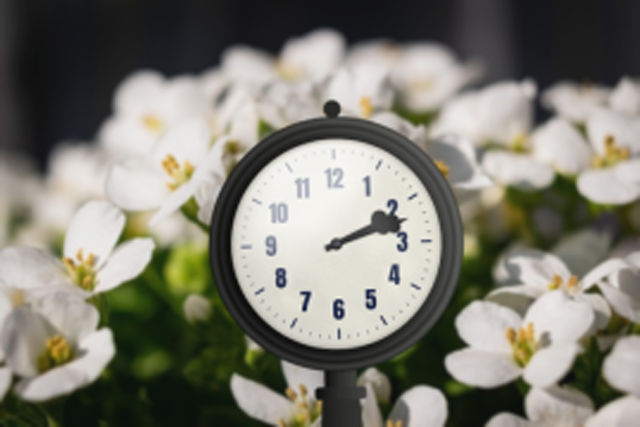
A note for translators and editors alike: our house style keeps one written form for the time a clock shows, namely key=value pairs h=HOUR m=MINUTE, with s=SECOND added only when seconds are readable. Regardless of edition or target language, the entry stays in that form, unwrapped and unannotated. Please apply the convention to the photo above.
h=2 m=12
